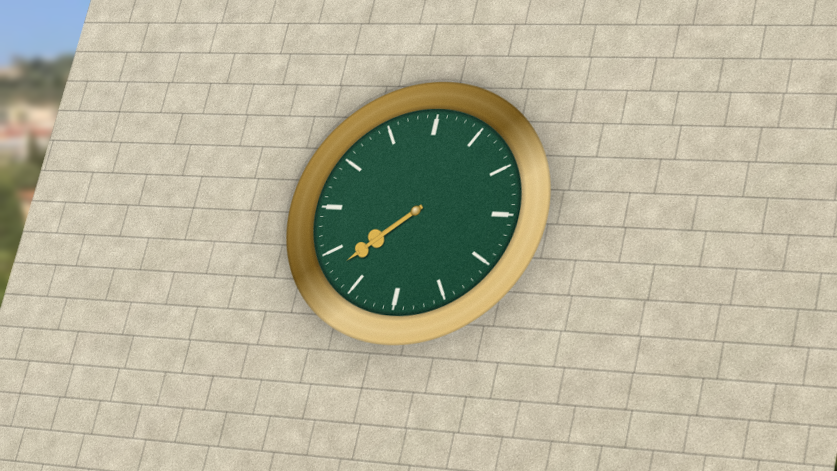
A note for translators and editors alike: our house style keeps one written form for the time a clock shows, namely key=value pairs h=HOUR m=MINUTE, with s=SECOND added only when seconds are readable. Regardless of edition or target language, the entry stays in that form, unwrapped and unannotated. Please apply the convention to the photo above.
h=7 m=38
